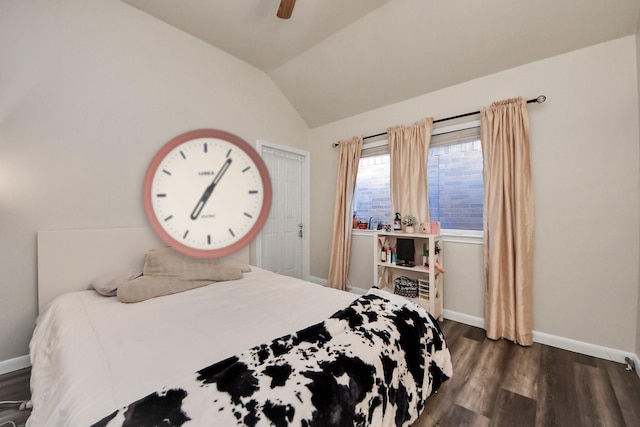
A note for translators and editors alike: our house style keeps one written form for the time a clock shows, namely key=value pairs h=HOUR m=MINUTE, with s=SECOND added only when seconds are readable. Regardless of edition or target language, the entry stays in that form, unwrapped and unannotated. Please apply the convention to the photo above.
h=7 m=6
